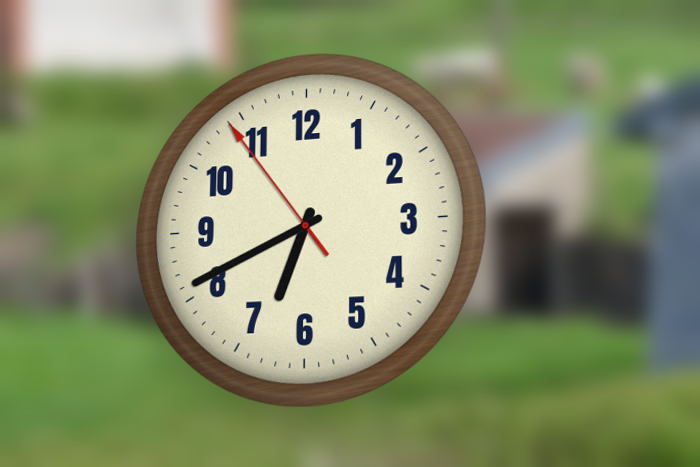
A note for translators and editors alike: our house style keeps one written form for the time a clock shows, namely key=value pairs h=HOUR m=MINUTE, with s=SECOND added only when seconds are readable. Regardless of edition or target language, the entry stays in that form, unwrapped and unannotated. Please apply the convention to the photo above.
h=6 m=40 s=54
